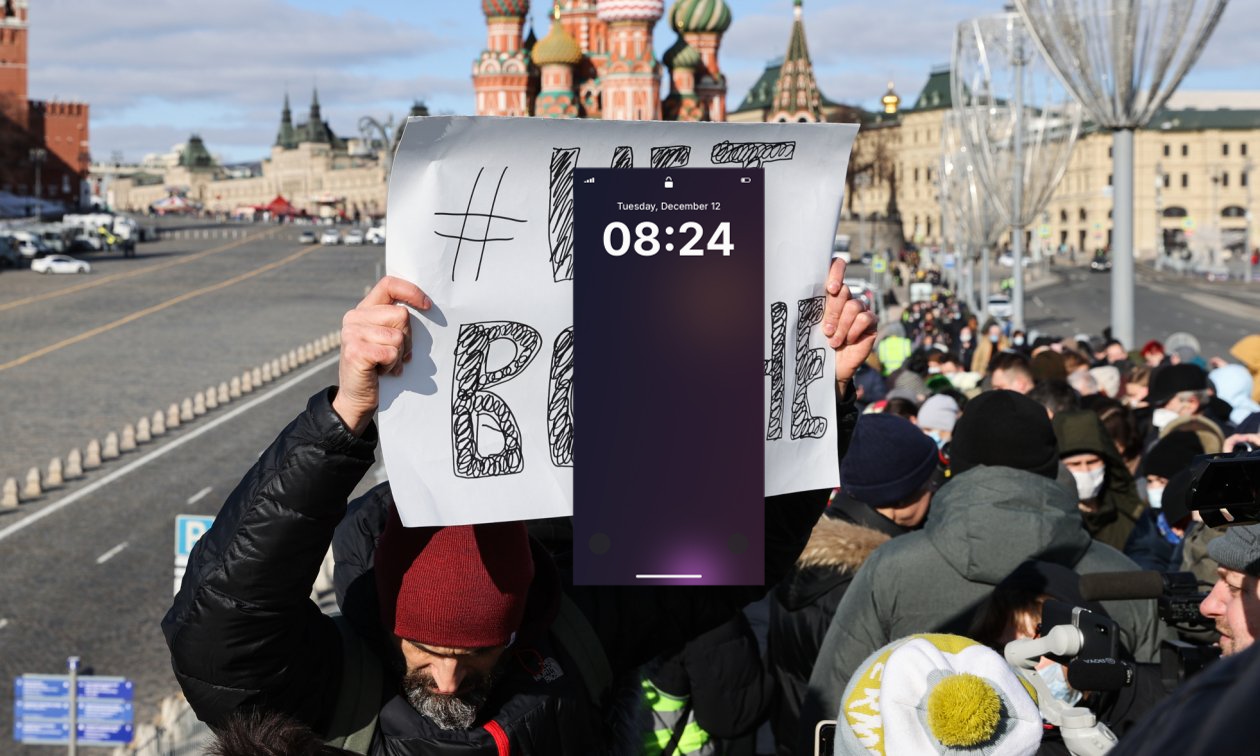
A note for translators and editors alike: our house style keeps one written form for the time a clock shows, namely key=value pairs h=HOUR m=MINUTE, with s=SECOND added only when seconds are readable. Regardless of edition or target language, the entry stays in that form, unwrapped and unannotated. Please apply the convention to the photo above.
h=8 m=24
